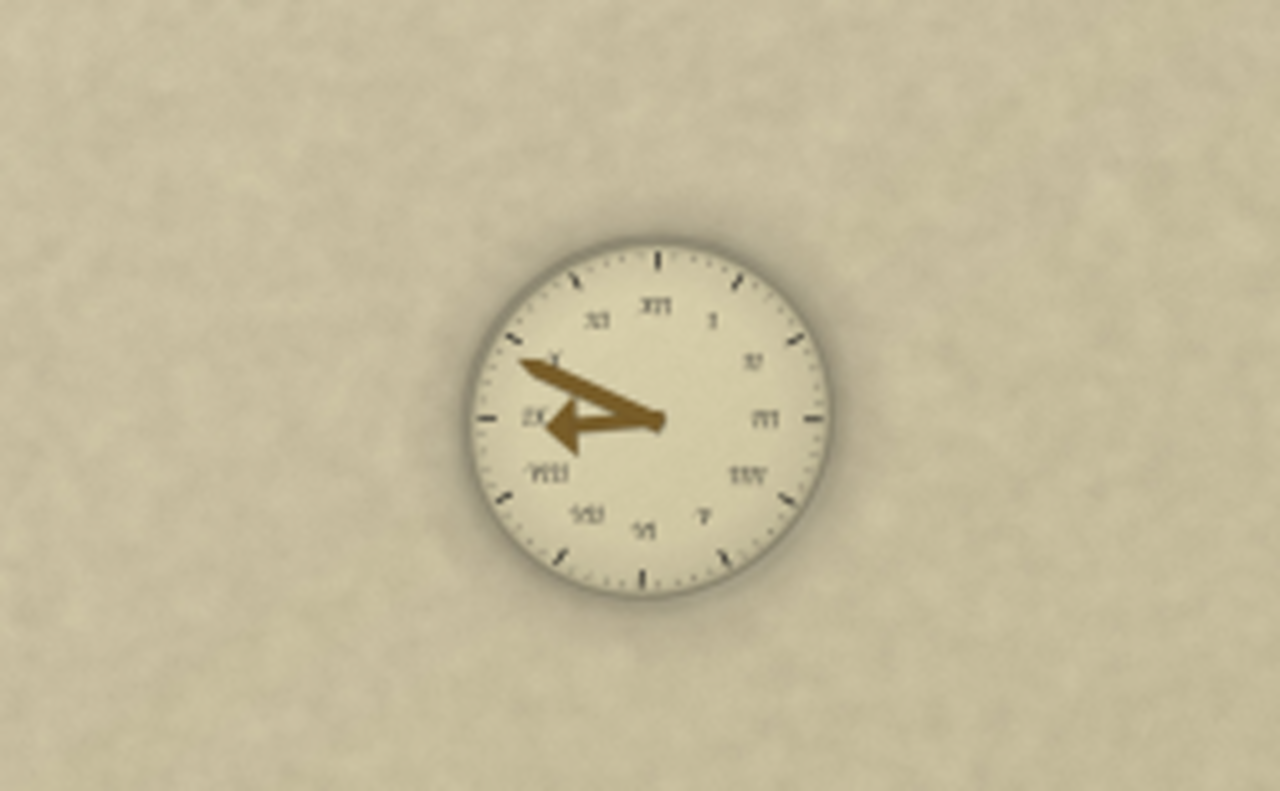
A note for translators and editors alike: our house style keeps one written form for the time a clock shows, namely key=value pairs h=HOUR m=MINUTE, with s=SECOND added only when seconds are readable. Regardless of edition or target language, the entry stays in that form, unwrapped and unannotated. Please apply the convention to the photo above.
h=8 m=49
